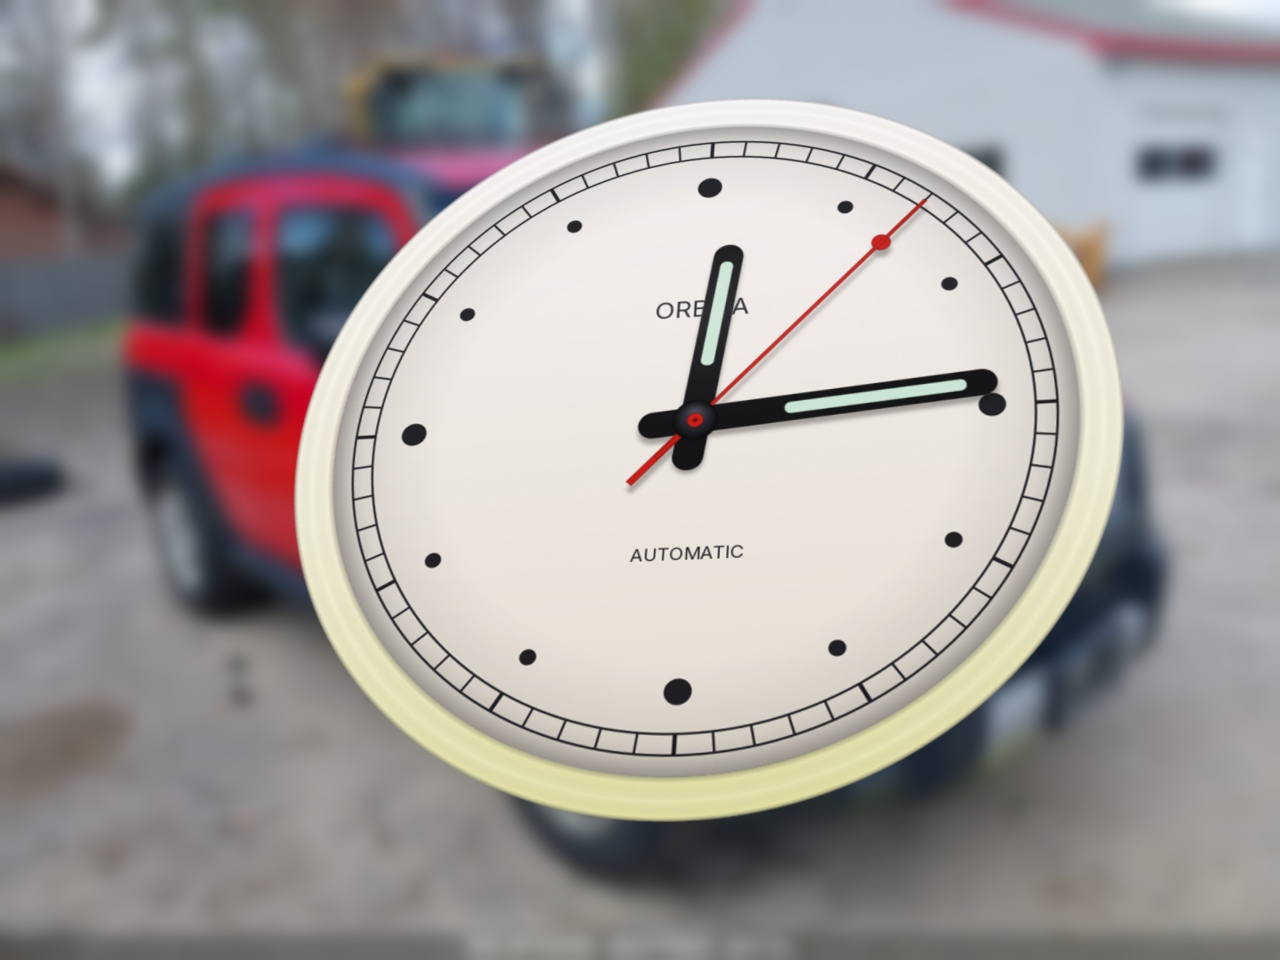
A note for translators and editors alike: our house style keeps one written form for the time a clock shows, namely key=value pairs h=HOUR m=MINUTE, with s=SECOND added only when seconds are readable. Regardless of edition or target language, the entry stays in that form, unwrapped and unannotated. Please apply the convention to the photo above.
h=12 m=14 s=7
